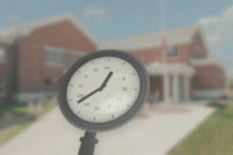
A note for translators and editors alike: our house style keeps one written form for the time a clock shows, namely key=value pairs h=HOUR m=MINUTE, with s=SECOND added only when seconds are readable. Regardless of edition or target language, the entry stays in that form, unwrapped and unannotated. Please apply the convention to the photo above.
h=12 m=38
